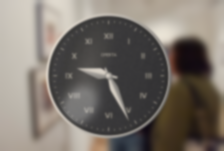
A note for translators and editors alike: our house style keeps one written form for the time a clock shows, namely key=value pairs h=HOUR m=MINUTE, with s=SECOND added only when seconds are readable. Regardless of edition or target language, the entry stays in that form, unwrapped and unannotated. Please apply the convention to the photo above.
h=9 m=26
